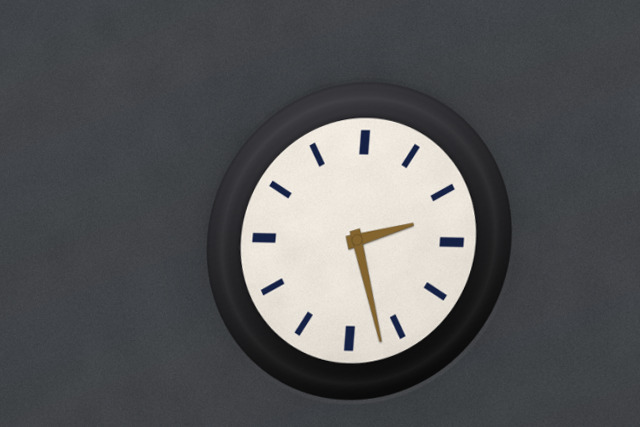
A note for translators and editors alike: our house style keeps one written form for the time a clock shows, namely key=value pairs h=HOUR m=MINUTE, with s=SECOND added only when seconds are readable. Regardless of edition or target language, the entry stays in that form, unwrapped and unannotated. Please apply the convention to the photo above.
h=2 m=27
